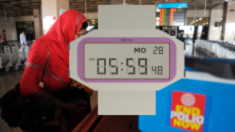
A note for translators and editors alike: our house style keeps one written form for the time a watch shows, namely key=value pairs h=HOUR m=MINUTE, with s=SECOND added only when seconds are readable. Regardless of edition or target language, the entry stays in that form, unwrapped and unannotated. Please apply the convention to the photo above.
h=5 m=59
